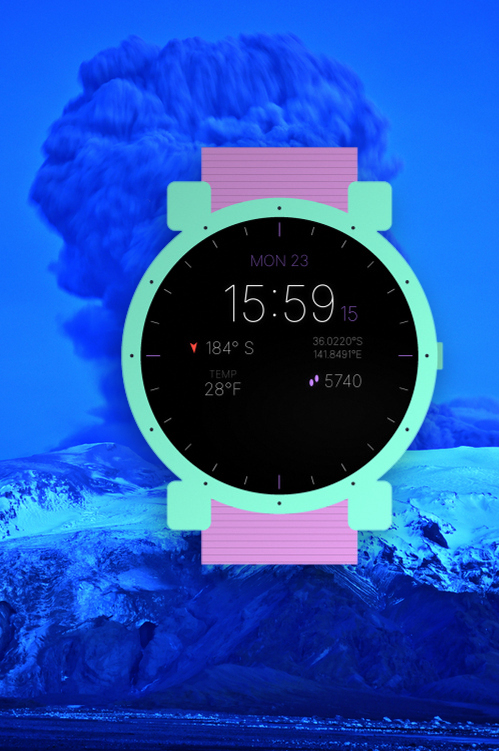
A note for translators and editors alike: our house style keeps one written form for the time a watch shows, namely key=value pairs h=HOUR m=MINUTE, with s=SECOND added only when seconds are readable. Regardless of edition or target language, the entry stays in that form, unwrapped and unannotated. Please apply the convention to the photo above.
h=15 m=59 s=15
